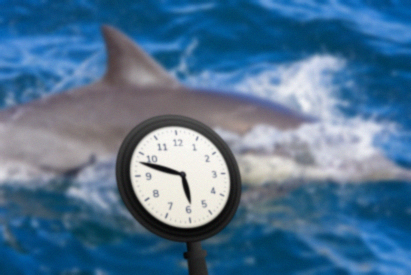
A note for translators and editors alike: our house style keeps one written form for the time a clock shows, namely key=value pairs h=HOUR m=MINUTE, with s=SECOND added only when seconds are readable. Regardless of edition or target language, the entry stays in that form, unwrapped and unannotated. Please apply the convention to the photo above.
h=5 m=48
